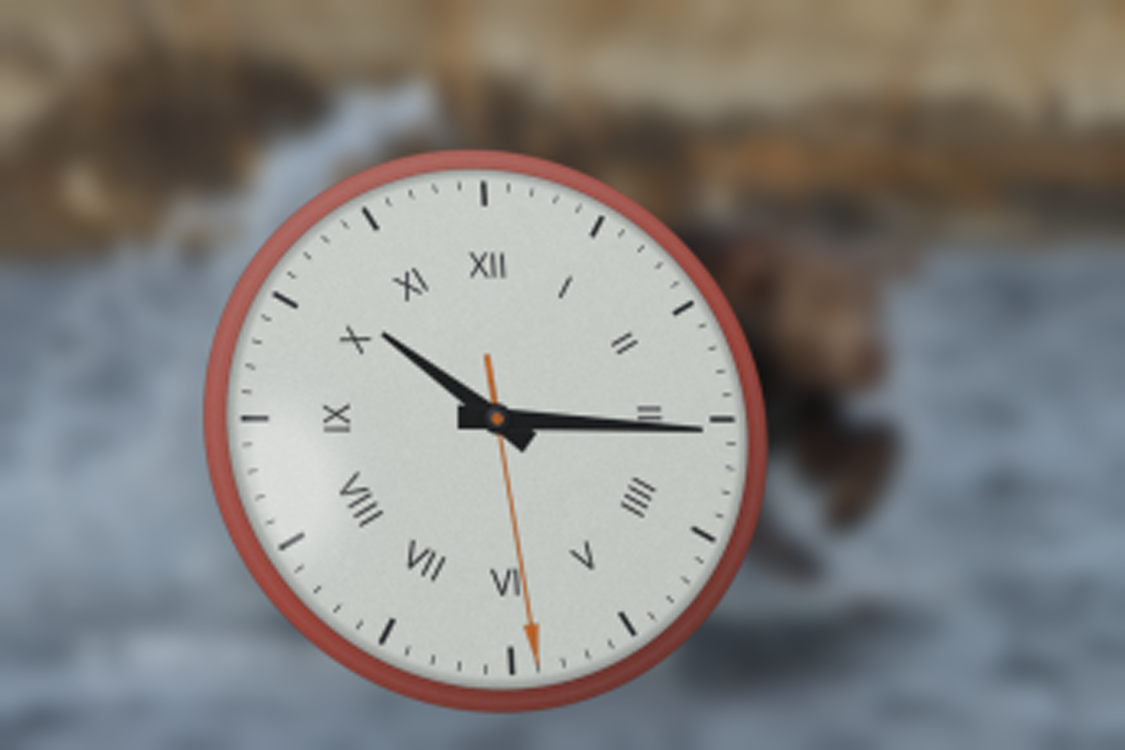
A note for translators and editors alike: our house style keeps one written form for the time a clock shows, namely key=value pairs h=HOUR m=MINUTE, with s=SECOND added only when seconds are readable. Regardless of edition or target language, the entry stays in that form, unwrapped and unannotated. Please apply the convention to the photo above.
h=10 m=15 s=29
